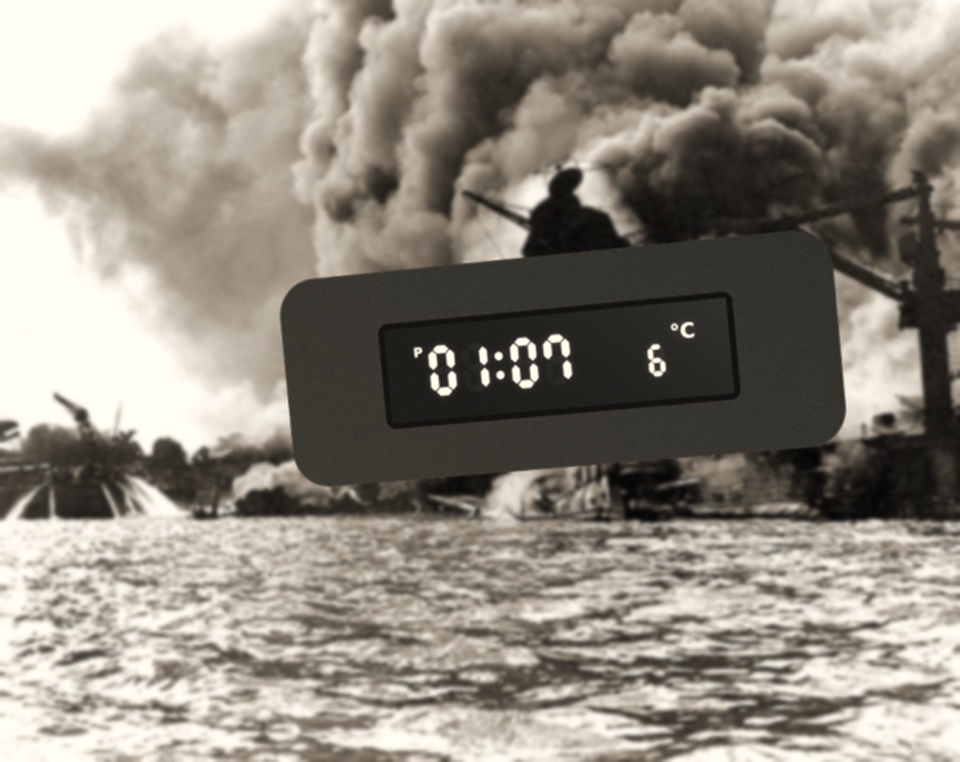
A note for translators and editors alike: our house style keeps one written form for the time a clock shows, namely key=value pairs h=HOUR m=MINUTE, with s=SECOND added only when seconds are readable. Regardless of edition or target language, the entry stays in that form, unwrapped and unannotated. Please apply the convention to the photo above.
h=1 m=7
